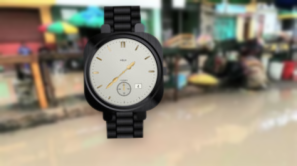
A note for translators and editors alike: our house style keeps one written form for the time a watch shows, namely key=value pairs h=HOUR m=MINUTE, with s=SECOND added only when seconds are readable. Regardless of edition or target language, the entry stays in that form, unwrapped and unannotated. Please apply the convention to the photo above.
h=1 m=38
